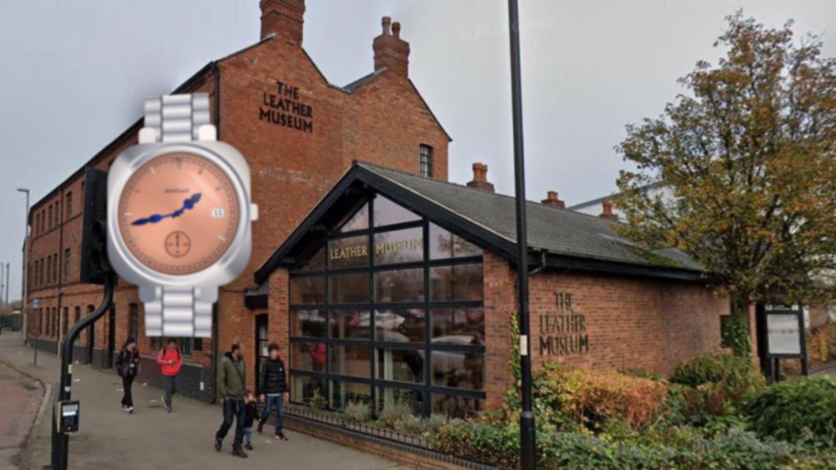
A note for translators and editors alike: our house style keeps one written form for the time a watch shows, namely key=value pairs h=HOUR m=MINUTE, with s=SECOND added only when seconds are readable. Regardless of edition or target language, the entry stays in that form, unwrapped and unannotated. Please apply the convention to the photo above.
h=1 m=43
